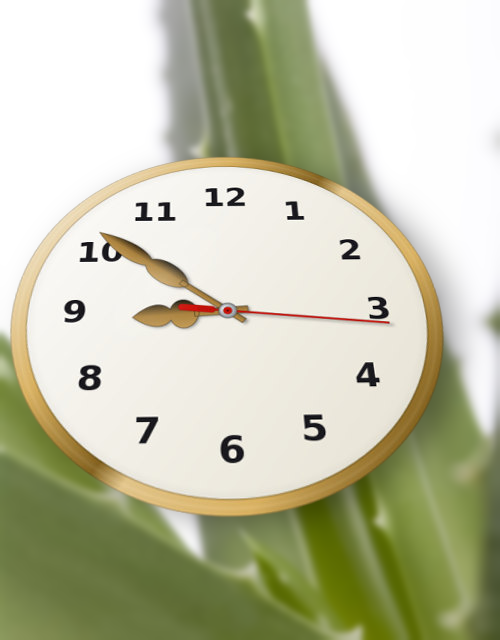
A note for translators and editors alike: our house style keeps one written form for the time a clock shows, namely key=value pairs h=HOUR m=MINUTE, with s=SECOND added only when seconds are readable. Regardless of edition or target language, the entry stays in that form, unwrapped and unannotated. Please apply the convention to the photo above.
h=8 m=51 s=16
